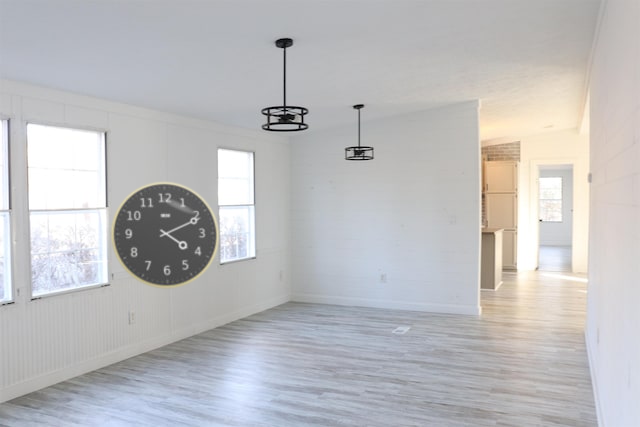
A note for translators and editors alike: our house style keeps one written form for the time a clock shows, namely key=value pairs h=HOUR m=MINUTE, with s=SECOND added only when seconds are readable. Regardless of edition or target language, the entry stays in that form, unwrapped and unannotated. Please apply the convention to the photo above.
h=4 m=11
